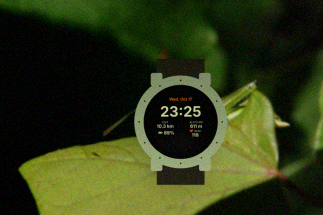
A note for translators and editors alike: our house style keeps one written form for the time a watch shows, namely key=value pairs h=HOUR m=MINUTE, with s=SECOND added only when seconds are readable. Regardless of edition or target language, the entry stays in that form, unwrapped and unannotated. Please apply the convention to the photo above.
h=23 m=25
